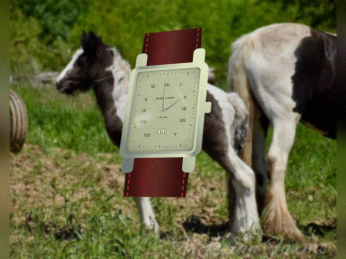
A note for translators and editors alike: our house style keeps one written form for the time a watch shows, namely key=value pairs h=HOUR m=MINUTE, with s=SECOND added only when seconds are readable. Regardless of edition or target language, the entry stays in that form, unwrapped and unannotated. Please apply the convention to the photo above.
h=1 m=59
